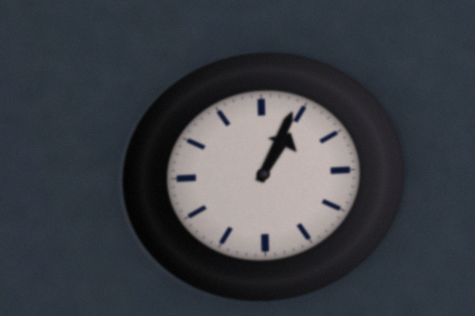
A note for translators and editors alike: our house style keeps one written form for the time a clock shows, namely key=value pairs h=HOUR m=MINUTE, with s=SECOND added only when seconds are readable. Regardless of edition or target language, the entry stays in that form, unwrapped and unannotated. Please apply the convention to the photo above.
h=1 m=4
